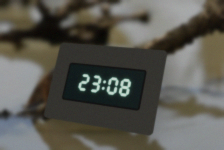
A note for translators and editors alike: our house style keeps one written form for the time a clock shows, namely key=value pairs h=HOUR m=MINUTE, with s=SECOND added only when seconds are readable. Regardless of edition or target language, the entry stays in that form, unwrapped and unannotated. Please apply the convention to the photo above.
h=23 m=8
